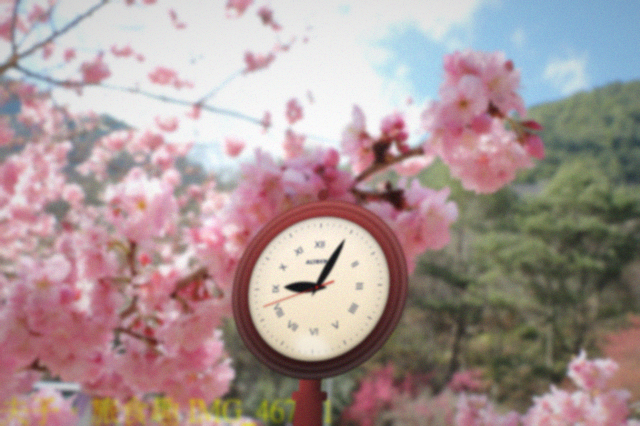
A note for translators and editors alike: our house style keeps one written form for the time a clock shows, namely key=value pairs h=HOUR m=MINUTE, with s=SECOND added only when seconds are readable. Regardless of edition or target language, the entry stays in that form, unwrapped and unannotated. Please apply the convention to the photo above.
h=9 m=4 s=42
